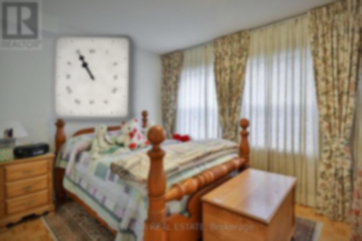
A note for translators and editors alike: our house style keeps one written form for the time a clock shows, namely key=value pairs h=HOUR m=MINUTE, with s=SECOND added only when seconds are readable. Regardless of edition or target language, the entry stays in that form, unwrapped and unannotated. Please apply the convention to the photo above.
h=10 m=55
